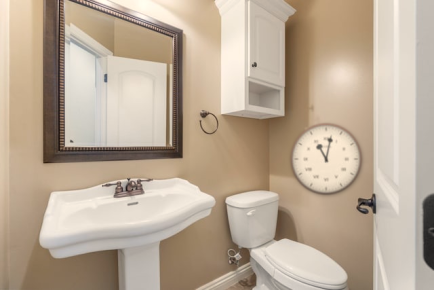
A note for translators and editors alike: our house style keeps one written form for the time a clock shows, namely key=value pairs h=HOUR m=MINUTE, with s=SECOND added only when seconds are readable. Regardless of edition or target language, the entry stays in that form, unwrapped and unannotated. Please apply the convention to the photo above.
h=11 m=2
